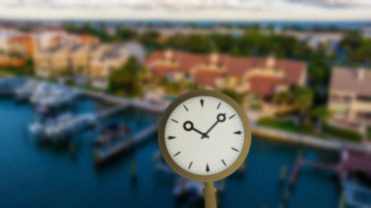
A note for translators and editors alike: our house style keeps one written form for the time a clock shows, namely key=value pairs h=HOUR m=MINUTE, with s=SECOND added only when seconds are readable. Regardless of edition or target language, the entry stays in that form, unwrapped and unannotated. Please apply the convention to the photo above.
h=10 m=8
